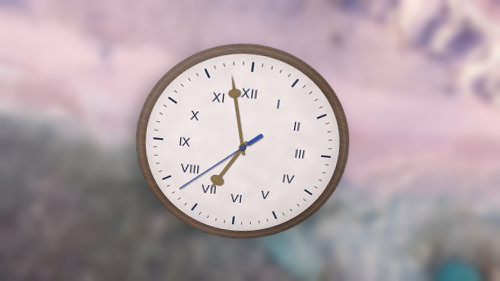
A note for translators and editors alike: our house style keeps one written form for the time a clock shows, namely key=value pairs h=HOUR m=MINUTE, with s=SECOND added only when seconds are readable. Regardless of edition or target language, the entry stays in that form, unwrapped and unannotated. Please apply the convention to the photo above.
h=6 m=57 s=38
